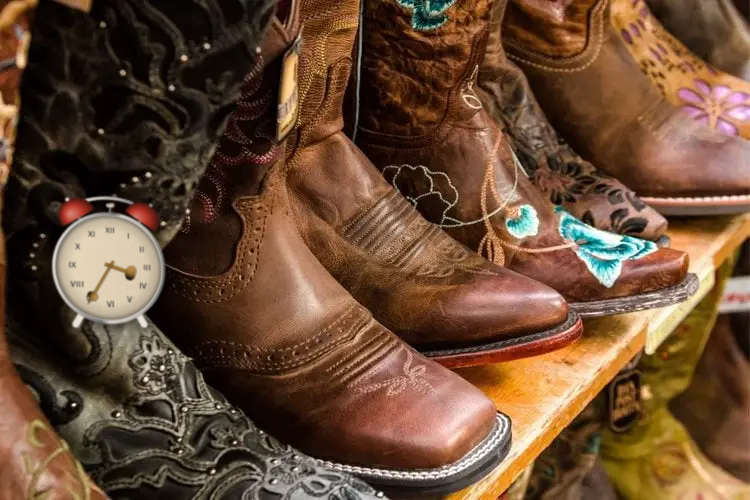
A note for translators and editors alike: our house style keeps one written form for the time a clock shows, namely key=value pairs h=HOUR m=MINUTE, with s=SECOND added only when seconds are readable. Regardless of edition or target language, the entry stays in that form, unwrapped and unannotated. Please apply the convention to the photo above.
h=3 m=35
